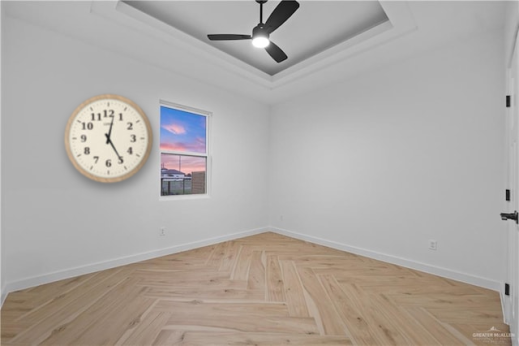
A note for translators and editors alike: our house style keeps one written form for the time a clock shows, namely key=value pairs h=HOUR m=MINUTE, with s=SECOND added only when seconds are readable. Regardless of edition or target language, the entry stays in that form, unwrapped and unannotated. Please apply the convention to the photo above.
h=12 m=25
